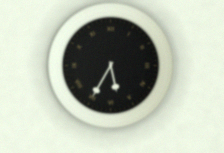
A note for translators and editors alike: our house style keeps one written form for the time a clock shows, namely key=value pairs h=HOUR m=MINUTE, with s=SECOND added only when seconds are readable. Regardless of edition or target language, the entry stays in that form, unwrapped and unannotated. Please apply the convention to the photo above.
h=5 m=35
